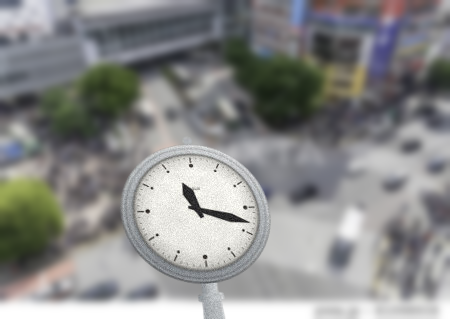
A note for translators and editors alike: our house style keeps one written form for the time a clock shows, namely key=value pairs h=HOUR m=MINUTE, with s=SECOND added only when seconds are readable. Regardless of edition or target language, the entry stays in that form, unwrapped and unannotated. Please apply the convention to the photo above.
h=11 m=18
